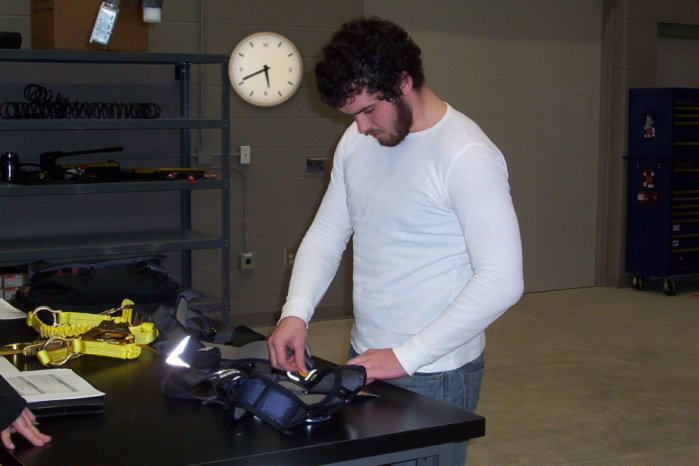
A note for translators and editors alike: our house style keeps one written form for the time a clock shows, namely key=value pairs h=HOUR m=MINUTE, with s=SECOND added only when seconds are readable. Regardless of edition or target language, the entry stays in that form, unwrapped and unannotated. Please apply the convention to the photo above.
h=5 m=41
